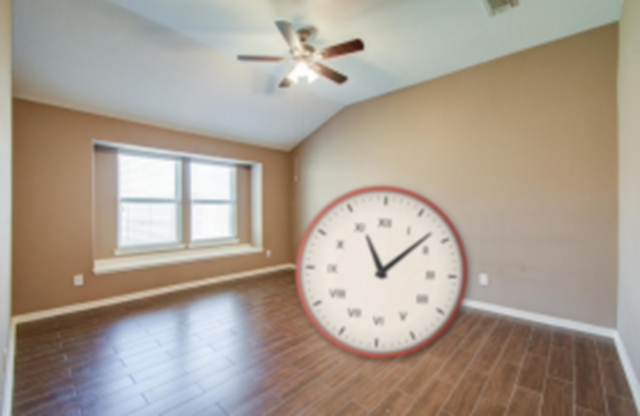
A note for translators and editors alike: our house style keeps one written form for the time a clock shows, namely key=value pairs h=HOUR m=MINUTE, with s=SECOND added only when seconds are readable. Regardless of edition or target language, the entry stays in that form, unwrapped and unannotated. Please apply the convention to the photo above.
h=11 m=8
